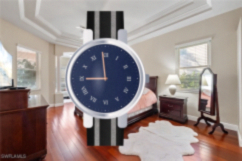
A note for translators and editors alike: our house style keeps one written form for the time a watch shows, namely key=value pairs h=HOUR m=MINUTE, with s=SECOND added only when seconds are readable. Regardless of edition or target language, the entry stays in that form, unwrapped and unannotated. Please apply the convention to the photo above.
h=8 m=59
